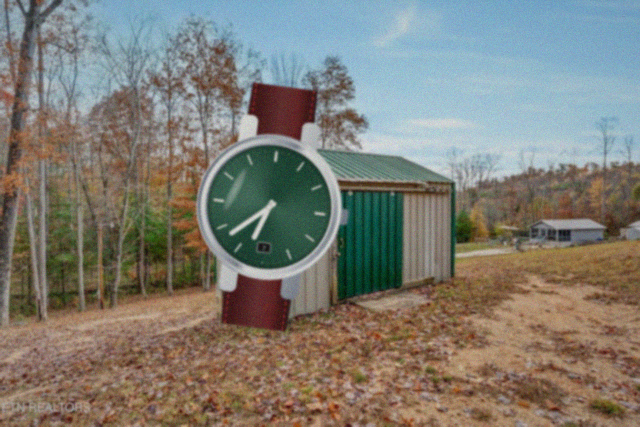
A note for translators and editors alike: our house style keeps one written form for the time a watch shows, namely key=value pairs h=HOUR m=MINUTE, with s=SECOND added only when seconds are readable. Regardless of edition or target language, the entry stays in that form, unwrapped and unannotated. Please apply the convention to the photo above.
h=6 m=38
